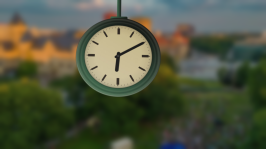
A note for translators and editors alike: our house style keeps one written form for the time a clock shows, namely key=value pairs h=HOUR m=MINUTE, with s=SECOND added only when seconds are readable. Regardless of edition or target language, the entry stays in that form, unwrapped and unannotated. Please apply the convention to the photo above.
h=6 m=10
